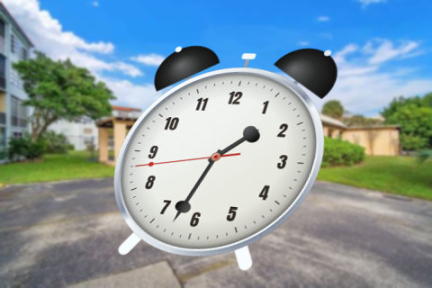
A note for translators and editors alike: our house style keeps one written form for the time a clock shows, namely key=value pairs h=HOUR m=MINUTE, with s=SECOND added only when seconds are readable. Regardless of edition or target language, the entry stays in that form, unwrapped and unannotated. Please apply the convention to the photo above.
h=1 m=32 s=43
